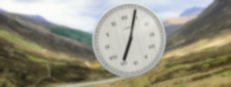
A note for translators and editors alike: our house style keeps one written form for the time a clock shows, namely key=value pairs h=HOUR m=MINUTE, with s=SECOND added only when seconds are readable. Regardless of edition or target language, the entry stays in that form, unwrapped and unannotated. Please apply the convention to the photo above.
h=7 m=4
